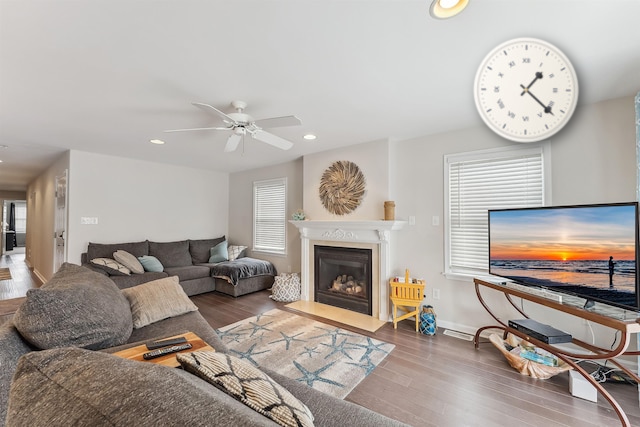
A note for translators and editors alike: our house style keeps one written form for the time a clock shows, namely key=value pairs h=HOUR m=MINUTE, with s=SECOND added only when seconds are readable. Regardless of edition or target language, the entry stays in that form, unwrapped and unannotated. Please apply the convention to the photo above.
h=1 m=22
